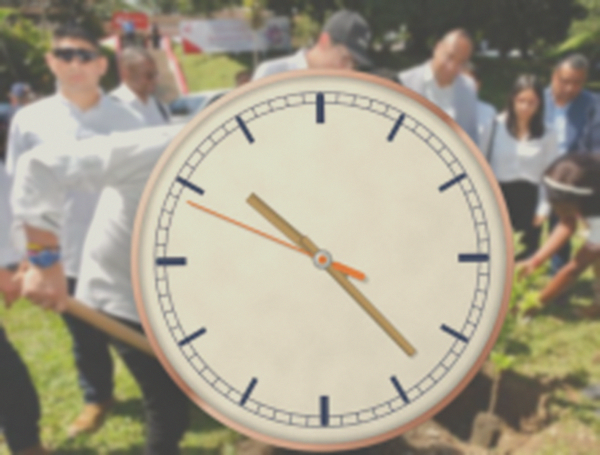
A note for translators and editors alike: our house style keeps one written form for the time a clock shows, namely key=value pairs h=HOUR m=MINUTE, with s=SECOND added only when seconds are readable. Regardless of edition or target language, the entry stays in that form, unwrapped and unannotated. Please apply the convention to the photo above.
h=10 m=22 s=49
